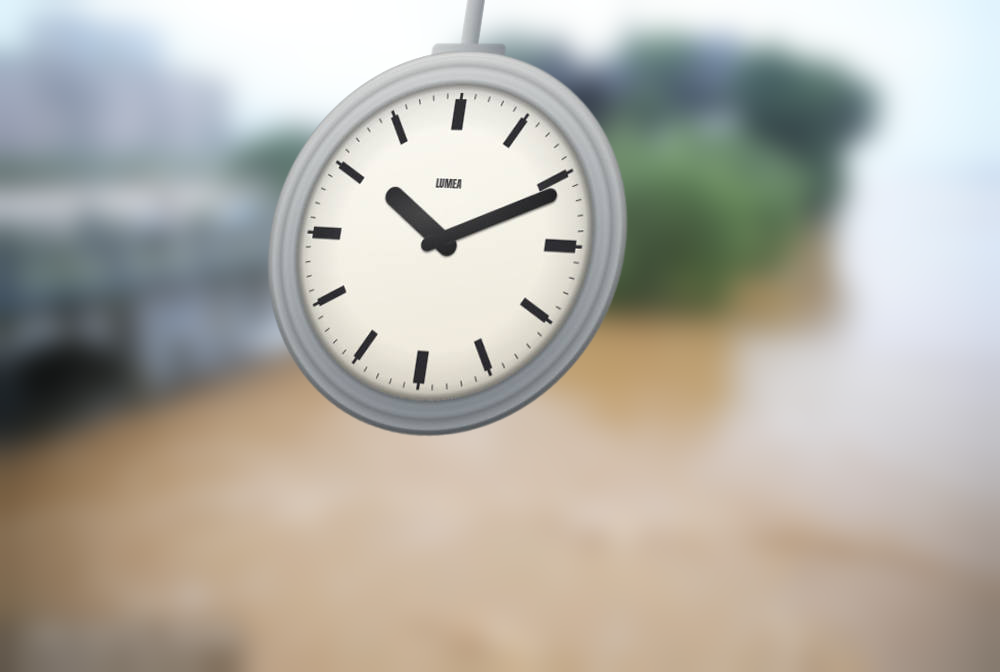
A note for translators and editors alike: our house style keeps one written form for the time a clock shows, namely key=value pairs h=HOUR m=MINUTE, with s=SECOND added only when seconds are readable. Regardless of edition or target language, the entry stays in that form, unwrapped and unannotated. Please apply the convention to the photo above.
h=10 m=11
